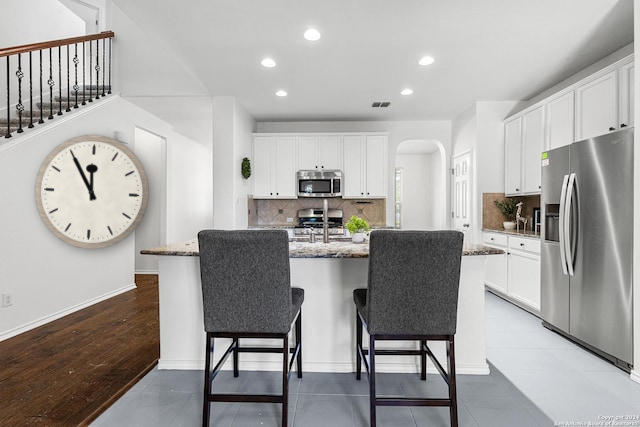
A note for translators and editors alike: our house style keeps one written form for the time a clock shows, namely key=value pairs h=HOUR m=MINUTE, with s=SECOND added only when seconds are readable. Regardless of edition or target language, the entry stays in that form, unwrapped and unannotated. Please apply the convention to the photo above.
h=11 m=55
